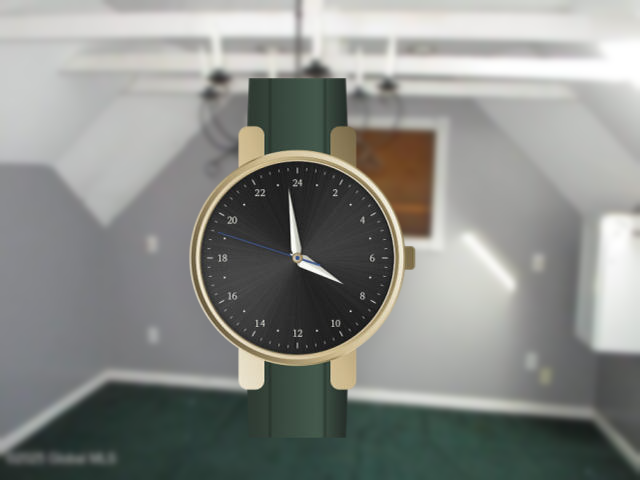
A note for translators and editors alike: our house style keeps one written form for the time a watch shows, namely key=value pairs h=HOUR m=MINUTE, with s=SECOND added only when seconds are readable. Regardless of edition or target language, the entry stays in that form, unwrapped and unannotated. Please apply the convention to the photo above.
h=7 m=58 s=48
